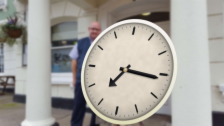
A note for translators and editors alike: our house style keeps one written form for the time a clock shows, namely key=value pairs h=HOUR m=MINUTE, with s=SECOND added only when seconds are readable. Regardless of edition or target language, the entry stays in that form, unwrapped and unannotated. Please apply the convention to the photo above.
h=7 m=16
